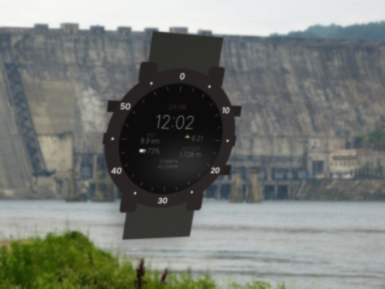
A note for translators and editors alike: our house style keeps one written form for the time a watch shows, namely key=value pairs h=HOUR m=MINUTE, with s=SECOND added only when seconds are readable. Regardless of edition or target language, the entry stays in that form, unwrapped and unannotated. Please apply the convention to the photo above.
h=12 m=2
